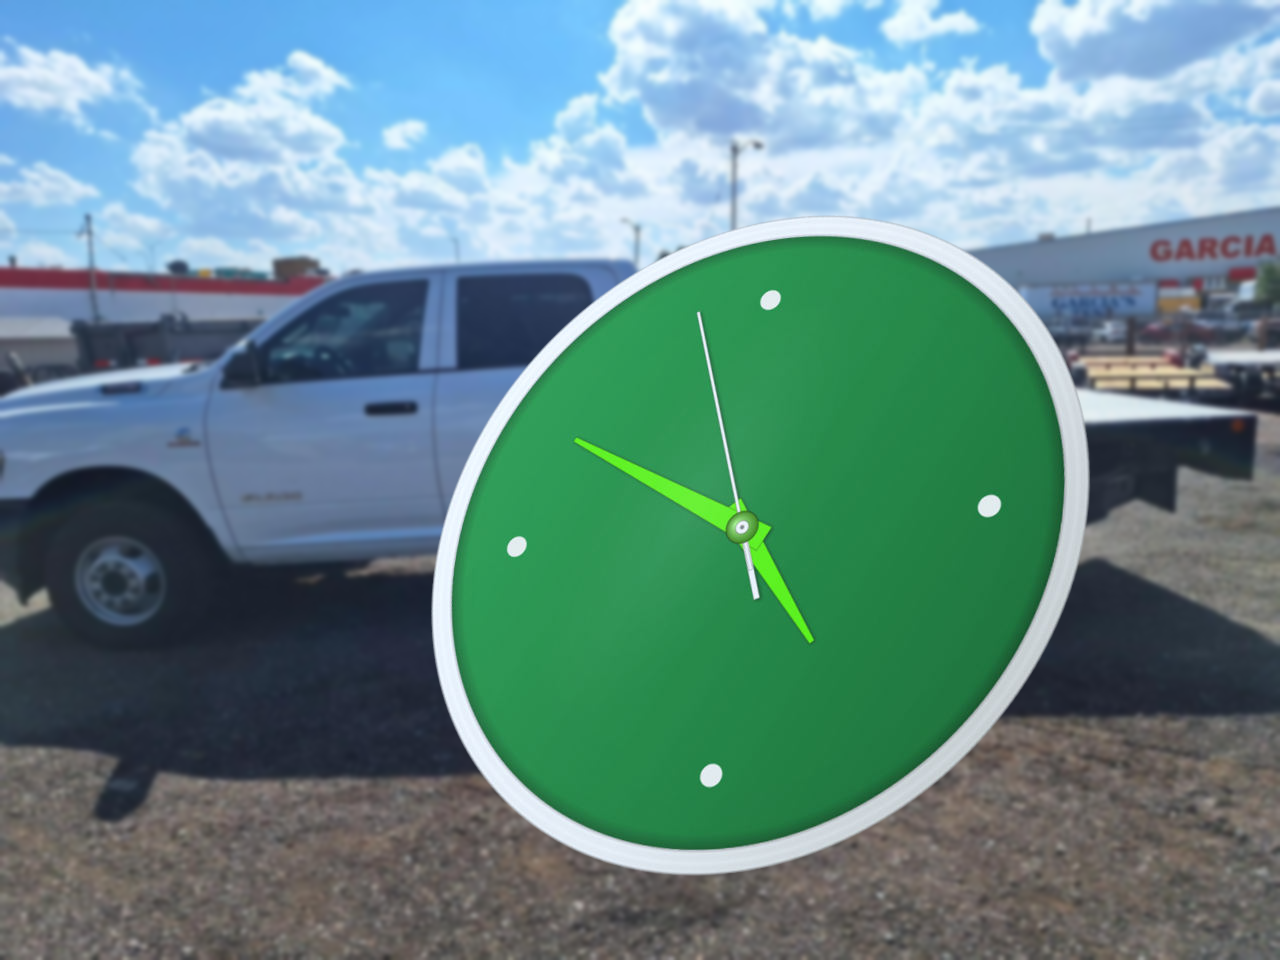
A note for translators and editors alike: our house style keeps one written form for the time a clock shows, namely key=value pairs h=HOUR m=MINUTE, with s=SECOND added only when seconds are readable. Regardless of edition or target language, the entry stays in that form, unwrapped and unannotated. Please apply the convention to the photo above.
h=4 m=49 s=57
